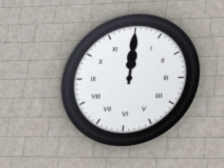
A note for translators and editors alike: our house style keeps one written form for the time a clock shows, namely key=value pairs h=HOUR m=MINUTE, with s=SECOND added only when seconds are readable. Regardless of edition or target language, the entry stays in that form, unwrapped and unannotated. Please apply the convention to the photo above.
h=12 m=0
